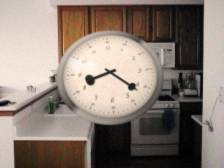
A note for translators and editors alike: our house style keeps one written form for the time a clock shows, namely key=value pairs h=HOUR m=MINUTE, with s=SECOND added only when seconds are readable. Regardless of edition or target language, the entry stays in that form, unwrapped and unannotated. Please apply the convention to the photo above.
h=8 m=22
